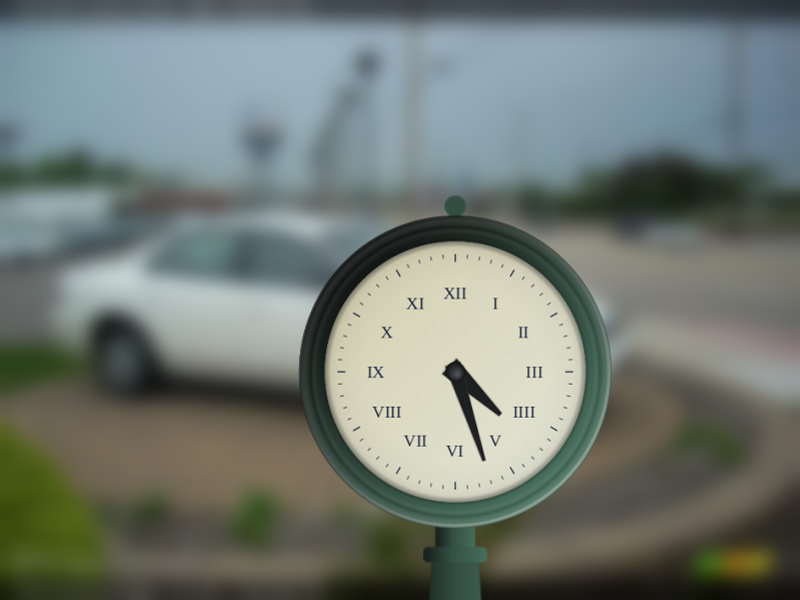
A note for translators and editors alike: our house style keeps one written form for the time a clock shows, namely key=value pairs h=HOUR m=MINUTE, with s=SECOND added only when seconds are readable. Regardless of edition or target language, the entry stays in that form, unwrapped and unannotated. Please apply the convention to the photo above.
h=4 m=27
